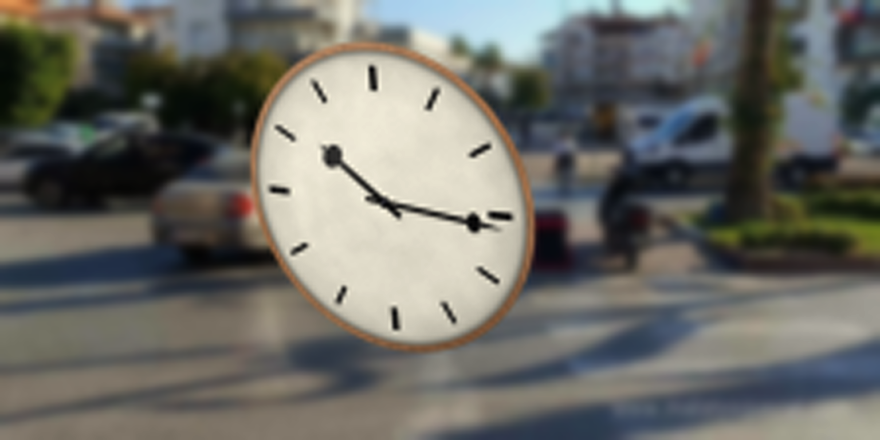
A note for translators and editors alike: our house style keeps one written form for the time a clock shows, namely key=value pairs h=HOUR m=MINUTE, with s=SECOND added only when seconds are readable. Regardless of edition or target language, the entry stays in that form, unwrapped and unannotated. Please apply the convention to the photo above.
h=10 m=16
